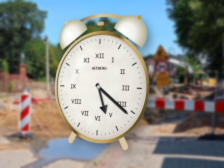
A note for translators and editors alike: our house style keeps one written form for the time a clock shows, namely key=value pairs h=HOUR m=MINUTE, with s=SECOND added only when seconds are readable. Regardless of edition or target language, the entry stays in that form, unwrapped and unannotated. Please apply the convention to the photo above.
h=5 m=21
